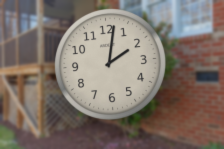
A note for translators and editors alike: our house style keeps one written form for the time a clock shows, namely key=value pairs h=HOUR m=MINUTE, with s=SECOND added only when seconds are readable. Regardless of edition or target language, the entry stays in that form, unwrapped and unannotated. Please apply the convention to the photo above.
h=2 m=2
